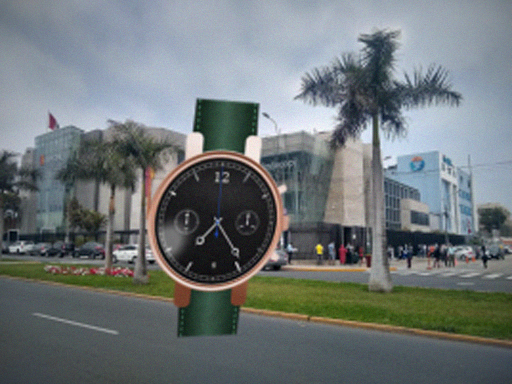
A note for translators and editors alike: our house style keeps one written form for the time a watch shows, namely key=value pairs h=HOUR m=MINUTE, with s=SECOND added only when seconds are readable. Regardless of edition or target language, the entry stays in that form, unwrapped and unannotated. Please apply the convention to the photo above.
h=7 m=24
